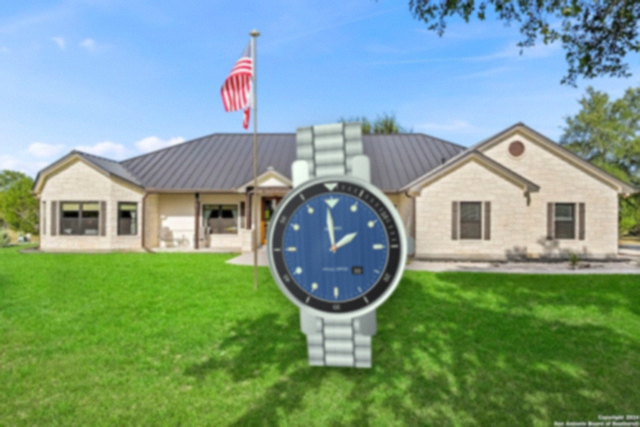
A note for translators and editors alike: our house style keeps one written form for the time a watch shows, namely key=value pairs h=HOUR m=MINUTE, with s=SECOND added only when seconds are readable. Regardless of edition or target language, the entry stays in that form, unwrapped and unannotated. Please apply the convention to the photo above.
h=1 m=59
